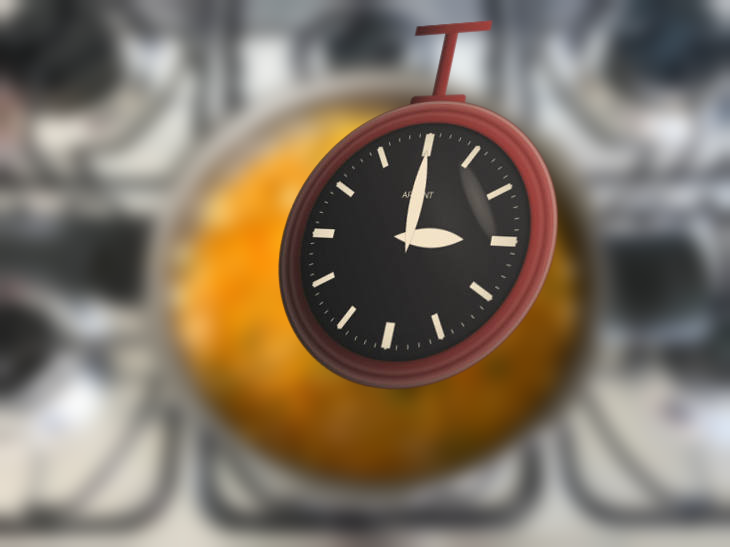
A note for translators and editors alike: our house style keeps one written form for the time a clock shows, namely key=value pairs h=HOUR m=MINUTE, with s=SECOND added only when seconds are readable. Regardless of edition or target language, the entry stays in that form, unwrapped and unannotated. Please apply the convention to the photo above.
h=3 m=0
